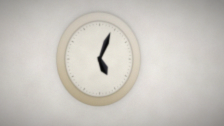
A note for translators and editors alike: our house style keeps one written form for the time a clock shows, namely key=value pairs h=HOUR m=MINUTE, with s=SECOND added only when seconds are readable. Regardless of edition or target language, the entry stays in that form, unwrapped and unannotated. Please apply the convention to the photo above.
h=5 m=4
